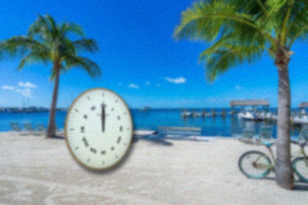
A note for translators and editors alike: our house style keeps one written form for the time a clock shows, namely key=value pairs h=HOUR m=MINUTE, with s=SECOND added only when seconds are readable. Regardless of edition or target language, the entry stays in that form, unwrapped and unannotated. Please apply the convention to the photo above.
h=12 m=0
